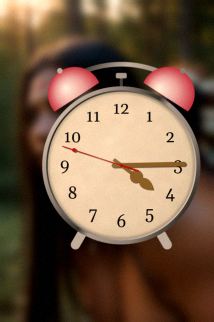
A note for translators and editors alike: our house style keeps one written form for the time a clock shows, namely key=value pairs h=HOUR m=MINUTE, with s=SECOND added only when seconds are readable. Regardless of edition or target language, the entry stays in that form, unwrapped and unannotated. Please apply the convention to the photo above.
h=4 m=14 s=48
